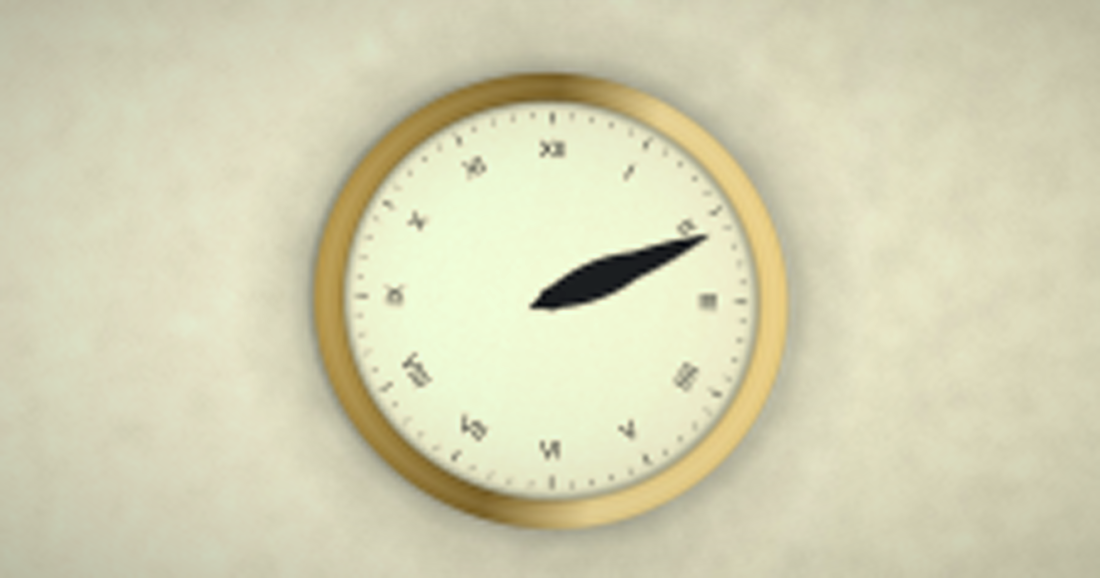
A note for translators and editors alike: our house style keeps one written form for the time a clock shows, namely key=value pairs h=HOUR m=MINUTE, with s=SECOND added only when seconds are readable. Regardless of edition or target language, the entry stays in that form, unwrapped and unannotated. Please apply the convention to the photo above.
h=2 m=11
